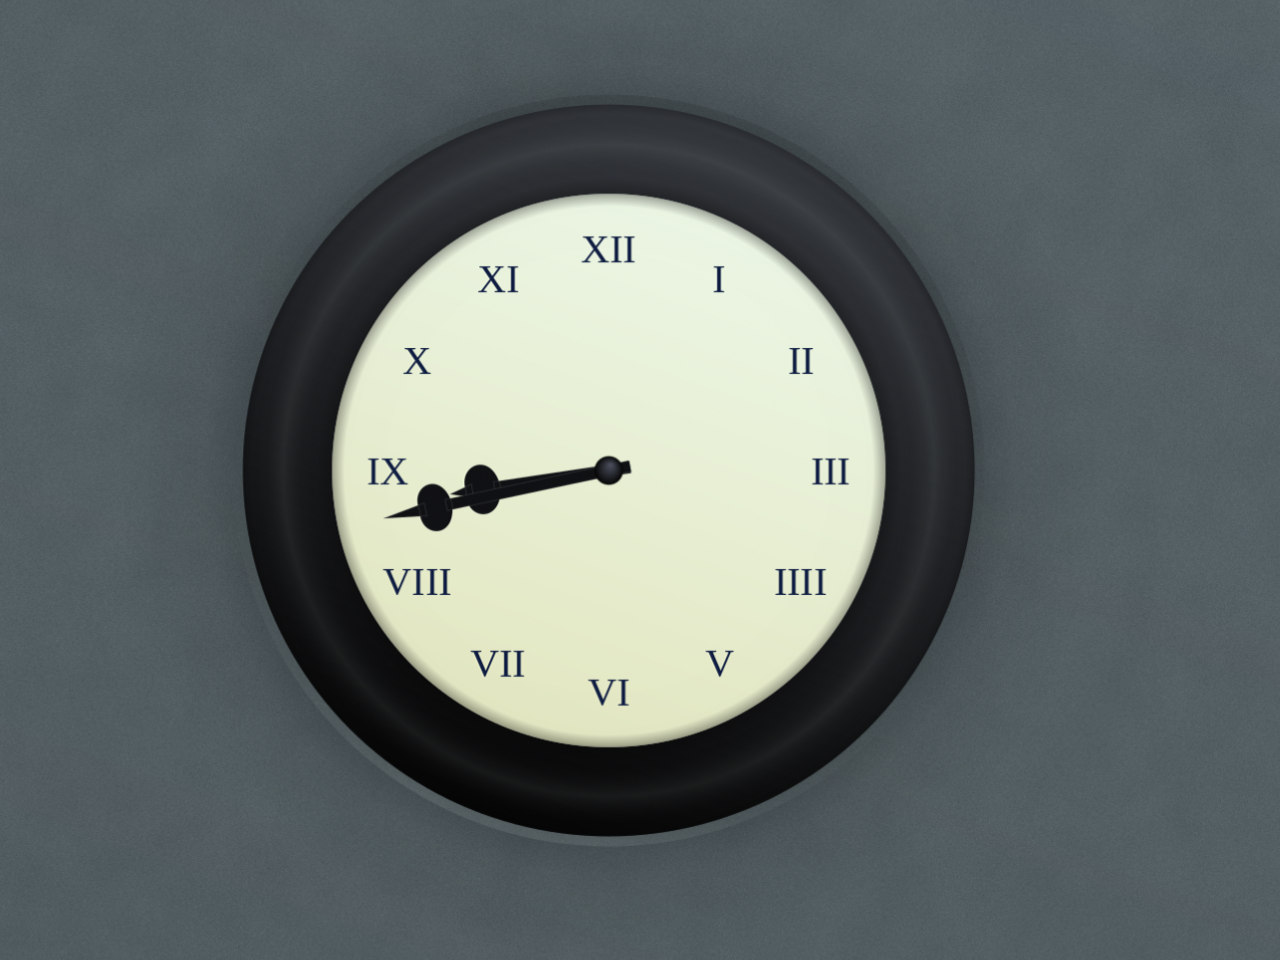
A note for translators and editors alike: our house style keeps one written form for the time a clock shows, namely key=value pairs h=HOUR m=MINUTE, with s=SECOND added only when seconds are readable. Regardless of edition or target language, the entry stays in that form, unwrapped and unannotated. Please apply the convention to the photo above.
h=8 m=43
